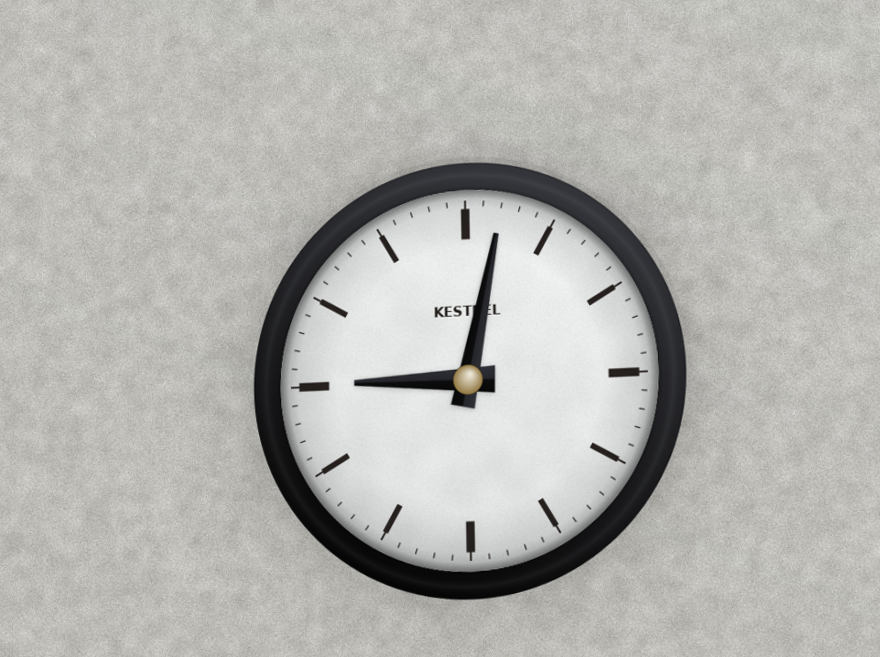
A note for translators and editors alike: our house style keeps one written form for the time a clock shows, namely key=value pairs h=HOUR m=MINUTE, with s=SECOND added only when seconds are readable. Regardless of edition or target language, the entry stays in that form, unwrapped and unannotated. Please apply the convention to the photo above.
h=9 m=2
